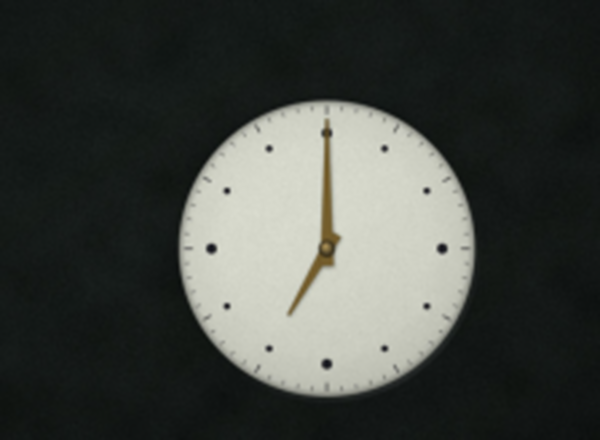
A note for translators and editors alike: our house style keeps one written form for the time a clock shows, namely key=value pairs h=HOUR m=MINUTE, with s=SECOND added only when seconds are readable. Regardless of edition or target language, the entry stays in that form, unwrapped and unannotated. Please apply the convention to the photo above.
h=7 m=0
